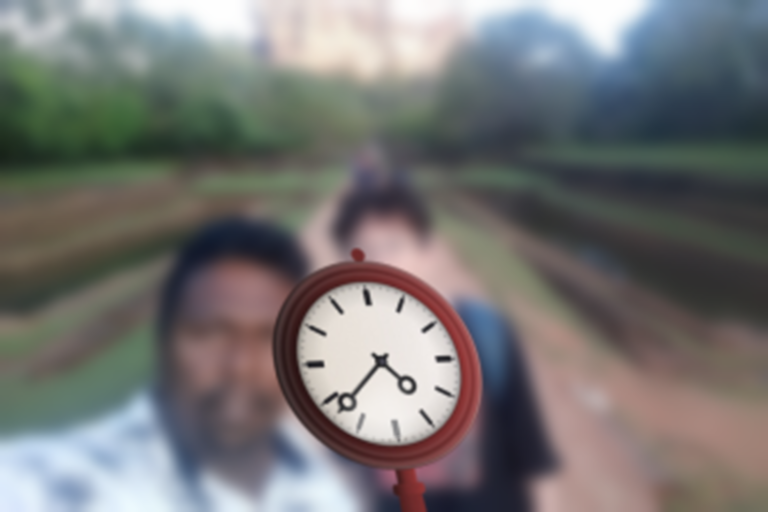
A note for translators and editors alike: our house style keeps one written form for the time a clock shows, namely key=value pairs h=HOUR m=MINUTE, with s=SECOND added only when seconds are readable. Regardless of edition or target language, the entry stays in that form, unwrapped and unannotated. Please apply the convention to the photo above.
h=4 m=38
